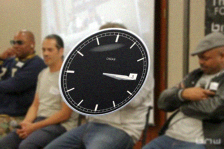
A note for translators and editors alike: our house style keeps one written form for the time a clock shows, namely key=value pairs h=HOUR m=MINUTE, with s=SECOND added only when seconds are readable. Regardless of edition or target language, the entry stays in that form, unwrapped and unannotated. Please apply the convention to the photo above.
h=3 m=16
